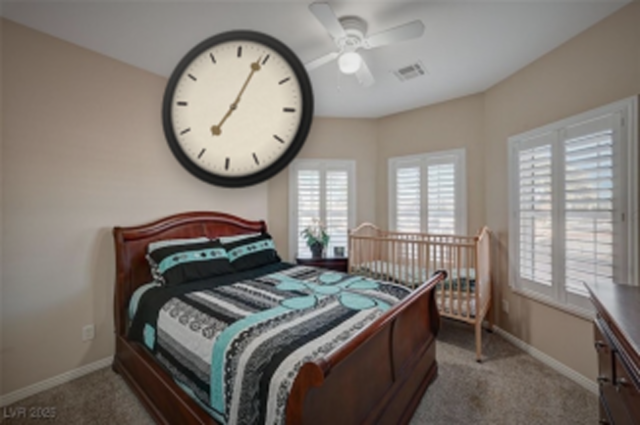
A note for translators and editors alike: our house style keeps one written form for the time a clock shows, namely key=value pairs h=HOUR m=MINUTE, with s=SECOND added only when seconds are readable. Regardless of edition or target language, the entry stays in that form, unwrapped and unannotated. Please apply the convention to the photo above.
h=7 m=4
